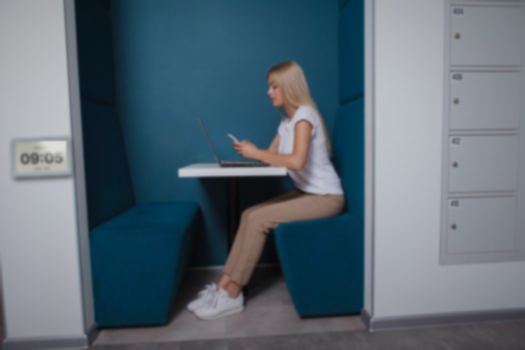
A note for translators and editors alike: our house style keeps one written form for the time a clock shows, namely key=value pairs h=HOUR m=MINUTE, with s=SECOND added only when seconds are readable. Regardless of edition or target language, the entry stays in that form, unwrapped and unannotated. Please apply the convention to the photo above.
h=9 m=5
